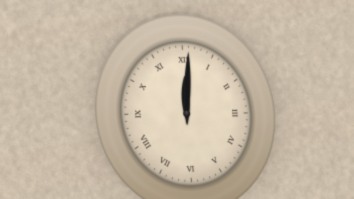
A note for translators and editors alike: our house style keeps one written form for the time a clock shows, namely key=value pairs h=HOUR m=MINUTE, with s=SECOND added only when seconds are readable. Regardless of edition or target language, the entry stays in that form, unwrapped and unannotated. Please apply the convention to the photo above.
h=12 m=1
